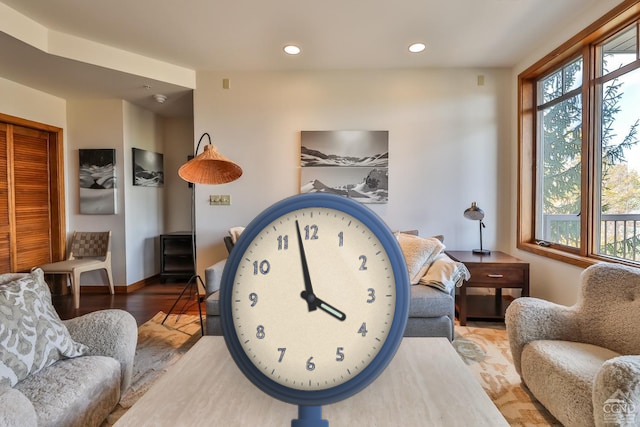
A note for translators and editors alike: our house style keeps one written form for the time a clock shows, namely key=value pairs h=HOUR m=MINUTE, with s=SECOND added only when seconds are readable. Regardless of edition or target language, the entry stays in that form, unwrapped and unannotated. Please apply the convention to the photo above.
h=3 m=58
